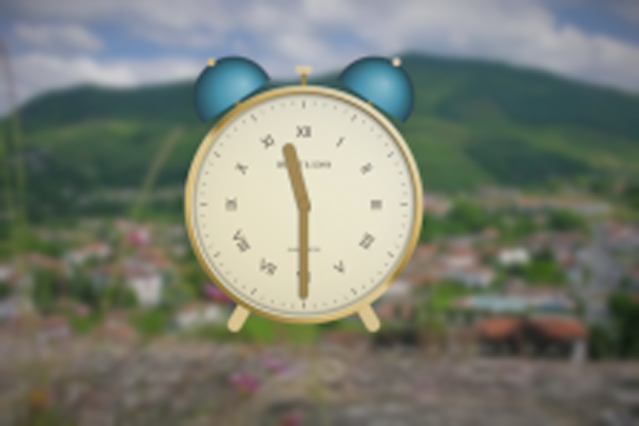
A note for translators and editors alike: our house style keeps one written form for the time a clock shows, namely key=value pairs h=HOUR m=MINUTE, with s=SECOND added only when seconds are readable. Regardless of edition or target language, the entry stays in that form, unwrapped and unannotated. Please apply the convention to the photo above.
h=11 m=30
